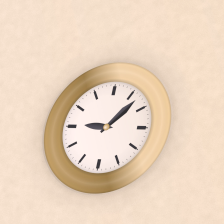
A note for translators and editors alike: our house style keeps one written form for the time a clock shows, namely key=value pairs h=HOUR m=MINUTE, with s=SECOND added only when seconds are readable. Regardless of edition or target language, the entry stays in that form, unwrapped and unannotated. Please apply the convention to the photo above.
h=9 m=7
